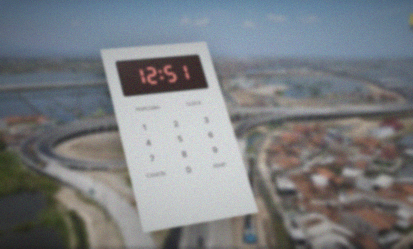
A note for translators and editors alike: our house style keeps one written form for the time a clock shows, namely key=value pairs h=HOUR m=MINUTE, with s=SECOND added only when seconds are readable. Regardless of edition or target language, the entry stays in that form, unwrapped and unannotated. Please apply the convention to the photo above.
h=12 m=51
